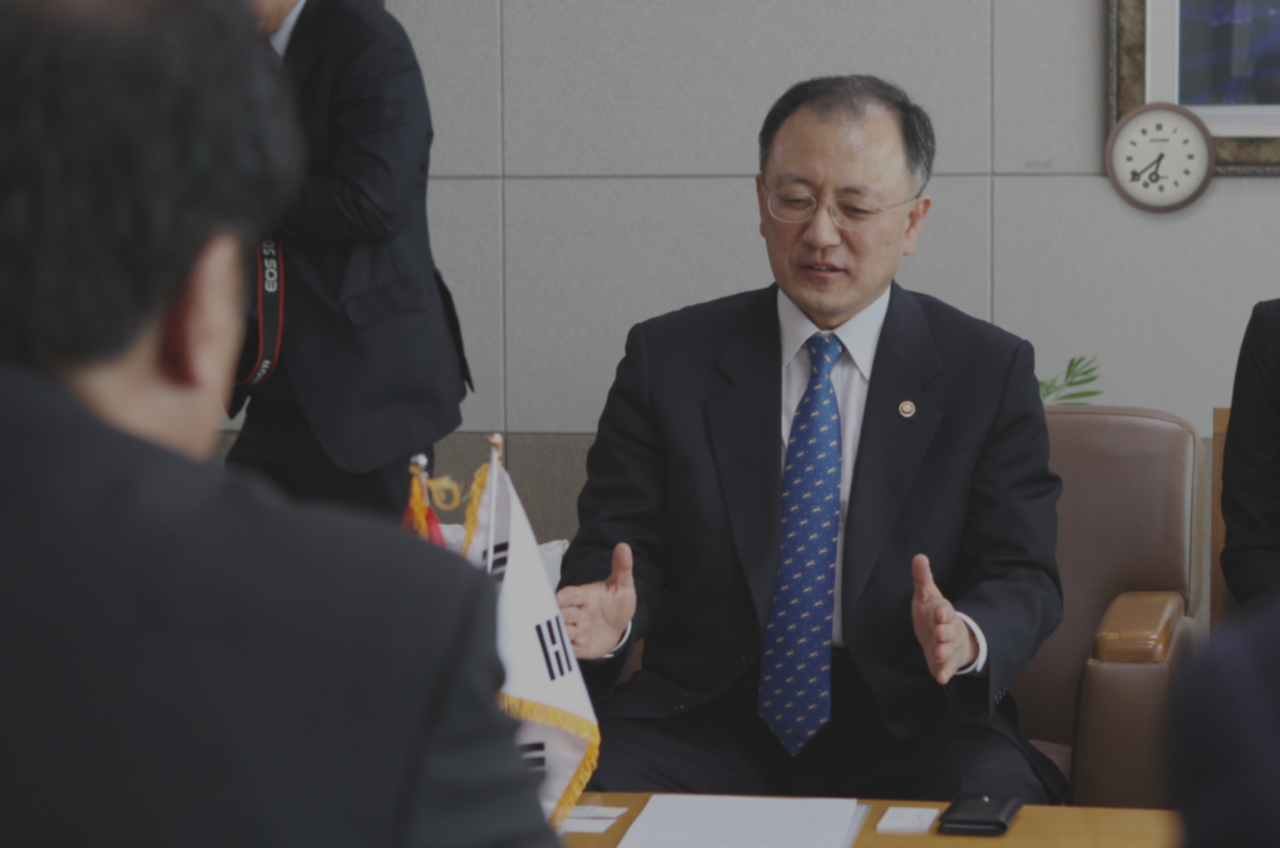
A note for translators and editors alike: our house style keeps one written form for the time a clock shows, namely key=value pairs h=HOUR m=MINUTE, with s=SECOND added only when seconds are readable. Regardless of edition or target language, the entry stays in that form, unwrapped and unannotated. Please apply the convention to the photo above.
h=6 m=39
